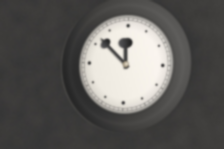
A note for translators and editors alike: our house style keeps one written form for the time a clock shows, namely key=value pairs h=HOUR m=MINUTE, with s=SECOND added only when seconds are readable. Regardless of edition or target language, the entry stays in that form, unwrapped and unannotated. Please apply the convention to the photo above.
h=11 m=52
